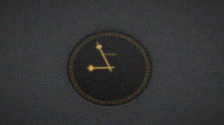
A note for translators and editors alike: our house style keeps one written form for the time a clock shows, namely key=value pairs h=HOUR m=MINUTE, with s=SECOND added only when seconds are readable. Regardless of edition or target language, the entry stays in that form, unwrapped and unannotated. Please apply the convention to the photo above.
h=8 m=56
